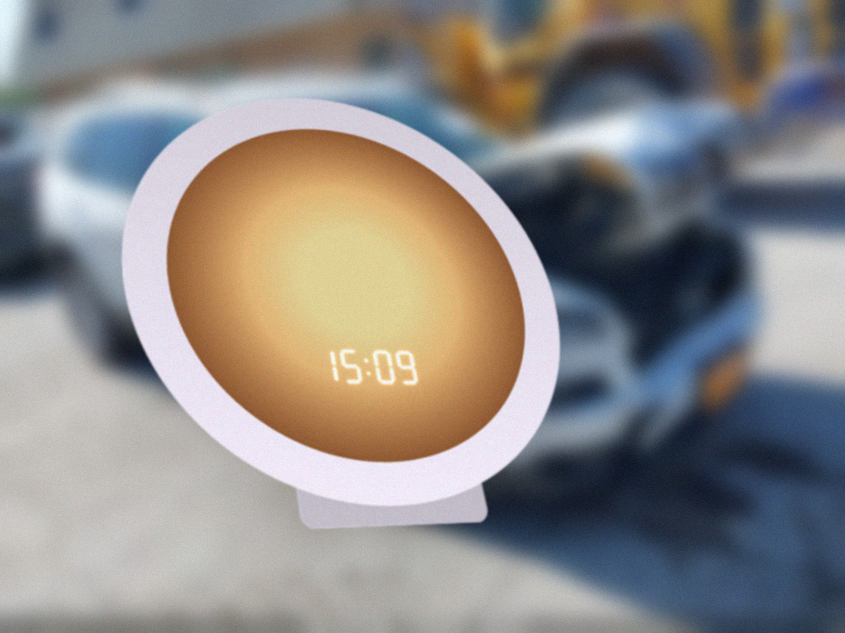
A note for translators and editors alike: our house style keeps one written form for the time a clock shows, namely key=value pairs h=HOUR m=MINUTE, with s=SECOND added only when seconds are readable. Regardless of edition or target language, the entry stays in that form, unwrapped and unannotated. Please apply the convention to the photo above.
h=15 m=9
